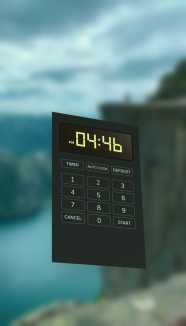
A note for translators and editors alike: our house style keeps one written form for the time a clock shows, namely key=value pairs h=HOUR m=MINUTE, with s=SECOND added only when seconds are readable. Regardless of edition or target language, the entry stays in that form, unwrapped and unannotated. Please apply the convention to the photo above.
h=4 m=46
